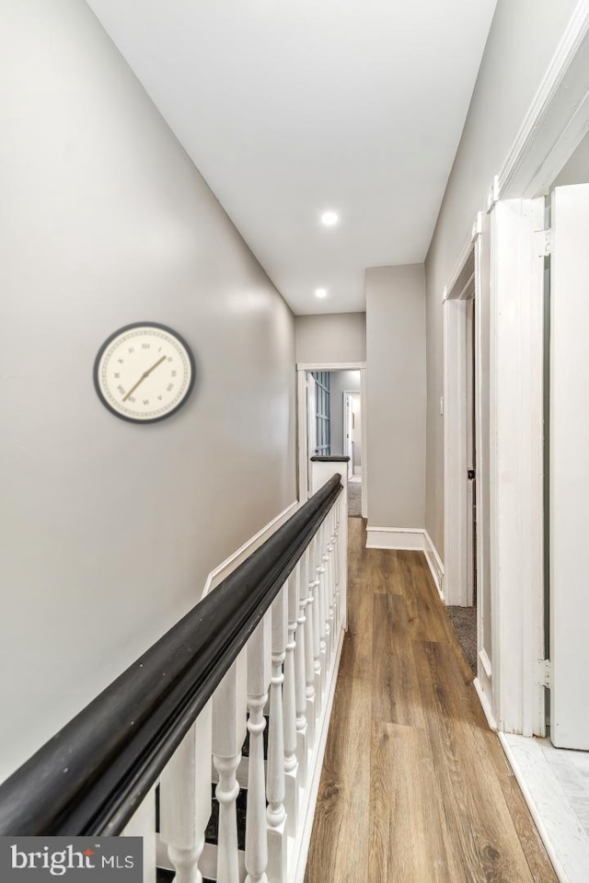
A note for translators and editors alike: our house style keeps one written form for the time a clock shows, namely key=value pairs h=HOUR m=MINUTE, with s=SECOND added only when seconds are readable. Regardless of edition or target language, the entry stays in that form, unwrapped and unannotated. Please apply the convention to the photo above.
h=1 m=37
